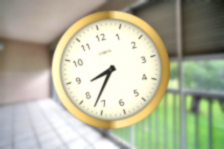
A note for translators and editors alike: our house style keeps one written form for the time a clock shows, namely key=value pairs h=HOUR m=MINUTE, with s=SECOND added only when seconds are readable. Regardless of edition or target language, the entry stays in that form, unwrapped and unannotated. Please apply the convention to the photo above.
h=8 m=37
